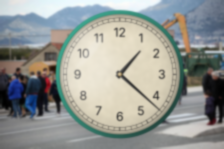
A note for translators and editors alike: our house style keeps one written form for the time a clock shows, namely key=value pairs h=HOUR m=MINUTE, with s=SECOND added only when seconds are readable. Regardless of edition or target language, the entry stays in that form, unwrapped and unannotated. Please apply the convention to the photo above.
h=1 m=22
